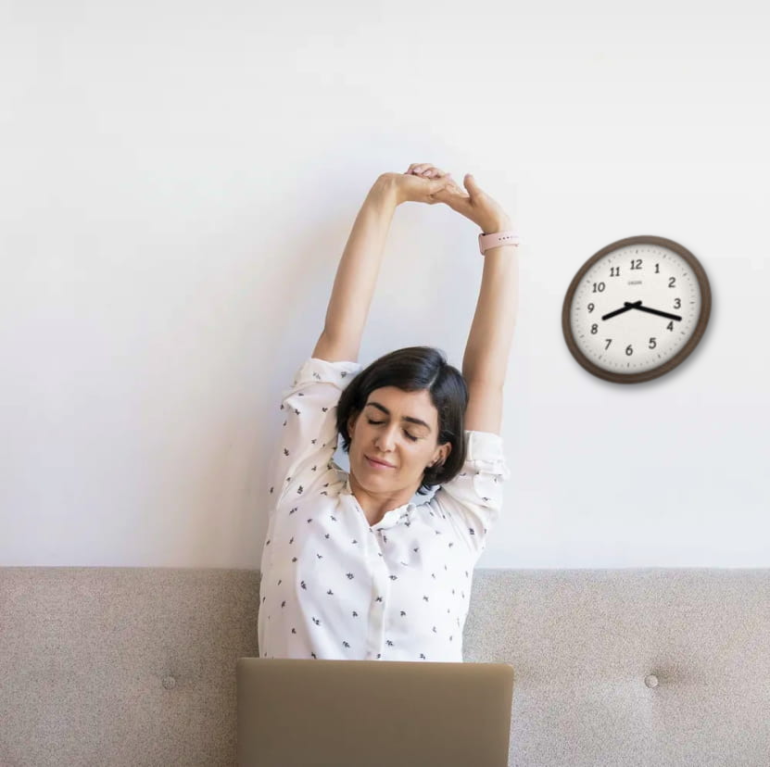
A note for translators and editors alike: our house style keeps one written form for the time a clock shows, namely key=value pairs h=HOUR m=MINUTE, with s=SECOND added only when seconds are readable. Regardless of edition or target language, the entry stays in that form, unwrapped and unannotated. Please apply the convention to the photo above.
h=8 m=18
